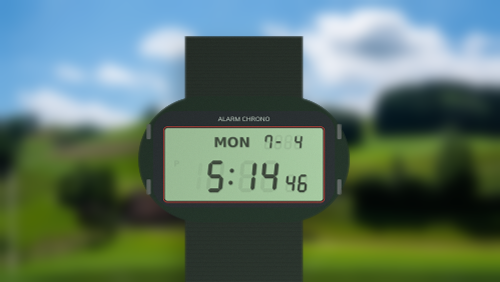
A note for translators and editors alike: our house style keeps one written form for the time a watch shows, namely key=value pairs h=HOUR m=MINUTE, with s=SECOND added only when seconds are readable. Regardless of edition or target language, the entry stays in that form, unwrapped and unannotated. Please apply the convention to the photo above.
h=5 m=14 s=46
